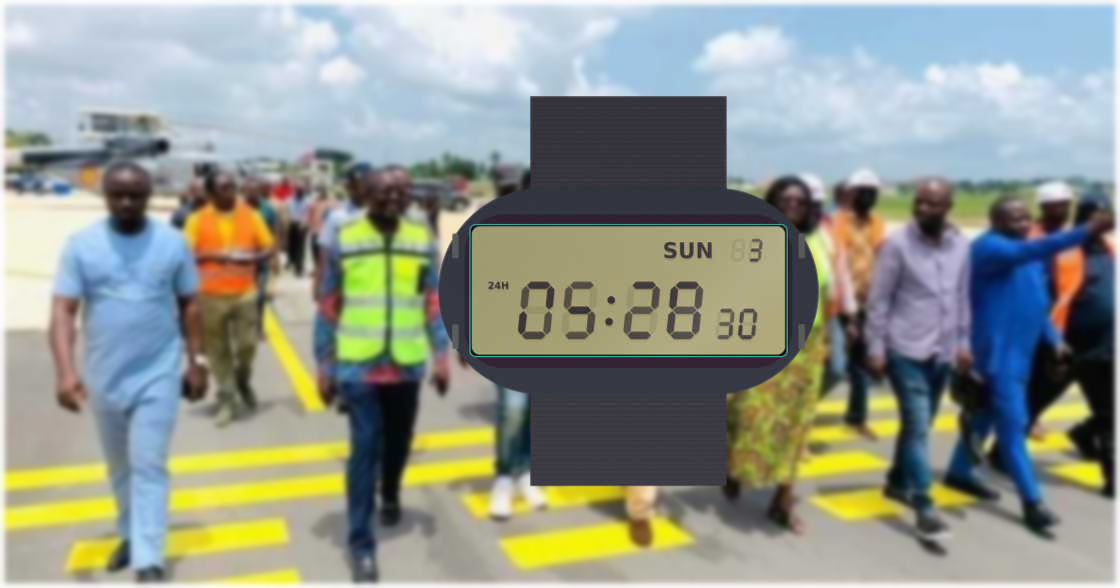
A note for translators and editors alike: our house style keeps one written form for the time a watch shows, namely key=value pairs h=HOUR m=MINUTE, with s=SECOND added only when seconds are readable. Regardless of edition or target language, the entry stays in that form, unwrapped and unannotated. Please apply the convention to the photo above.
h=5 m=28 s=30
